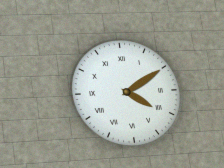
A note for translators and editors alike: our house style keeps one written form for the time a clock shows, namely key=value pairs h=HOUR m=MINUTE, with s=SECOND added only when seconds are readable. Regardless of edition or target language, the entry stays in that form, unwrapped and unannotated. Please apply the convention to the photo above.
h=4 m=10
